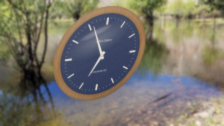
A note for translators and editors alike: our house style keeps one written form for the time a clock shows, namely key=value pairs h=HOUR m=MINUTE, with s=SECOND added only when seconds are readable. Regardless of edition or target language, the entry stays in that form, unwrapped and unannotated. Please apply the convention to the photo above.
h=6 m=56
